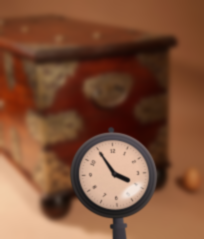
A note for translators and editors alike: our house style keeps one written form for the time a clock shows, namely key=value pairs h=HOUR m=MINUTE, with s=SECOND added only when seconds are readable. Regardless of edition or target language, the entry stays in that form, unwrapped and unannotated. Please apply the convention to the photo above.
h=3 m=55
